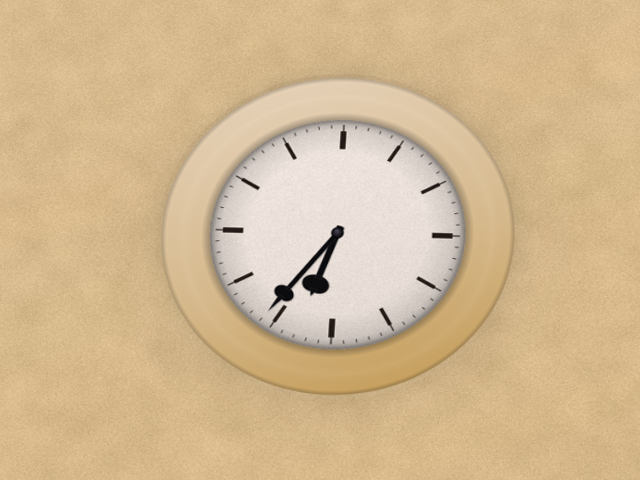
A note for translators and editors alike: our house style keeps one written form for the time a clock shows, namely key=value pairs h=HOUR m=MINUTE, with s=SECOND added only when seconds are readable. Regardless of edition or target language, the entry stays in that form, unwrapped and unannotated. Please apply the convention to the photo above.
h=6 m=36
